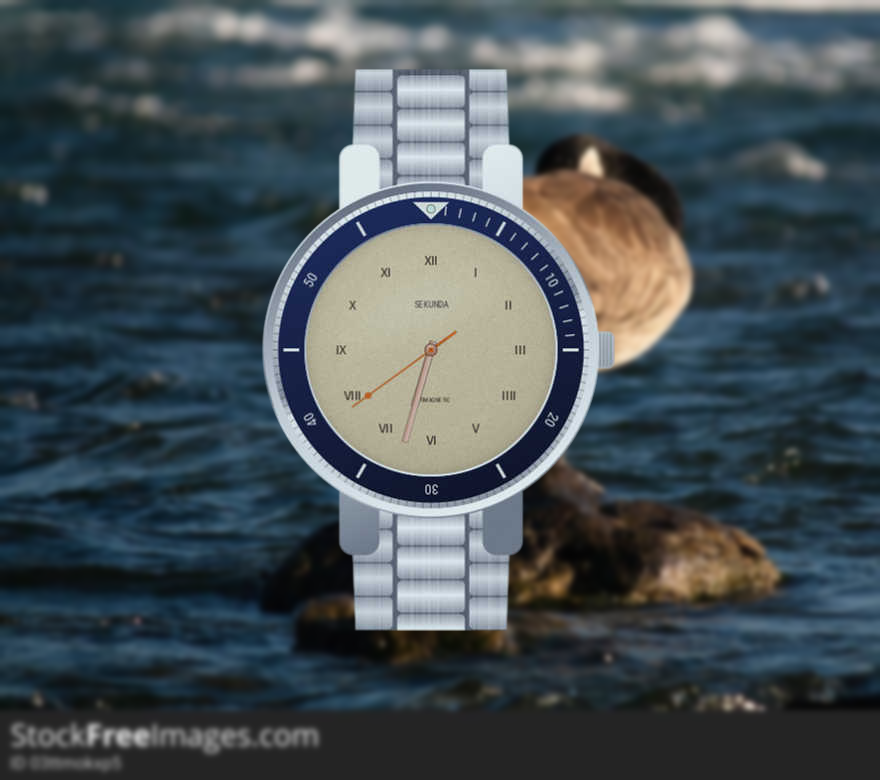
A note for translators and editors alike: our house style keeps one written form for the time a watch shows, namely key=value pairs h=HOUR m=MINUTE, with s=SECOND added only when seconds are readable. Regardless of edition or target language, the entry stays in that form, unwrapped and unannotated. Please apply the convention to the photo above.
h=6 m=32 s=39
